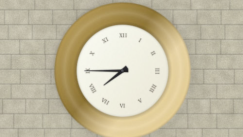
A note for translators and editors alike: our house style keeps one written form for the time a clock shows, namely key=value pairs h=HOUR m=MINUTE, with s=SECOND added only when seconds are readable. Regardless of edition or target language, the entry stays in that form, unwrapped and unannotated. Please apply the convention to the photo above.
h=7 m=45
